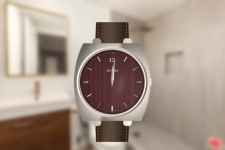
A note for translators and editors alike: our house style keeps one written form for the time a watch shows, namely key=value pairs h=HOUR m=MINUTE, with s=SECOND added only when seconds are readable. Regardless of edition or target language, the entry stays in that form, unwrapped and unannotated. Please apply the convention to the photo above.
h=12 m=1
